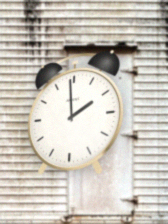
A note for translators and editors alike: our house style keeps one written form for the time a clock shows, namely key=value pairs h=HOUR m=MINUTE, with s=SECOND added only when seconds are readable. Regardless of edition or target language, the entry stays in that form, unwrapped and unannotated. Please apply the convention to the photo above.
h=1 m=59
